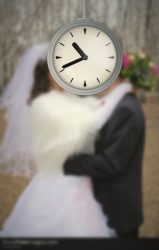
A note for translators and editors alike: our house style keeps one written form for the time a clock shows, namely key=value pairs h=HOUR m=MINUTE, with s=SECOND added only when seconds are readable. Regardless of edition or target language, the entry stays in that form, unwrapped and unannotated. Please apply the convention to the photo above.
h=10 m=41
